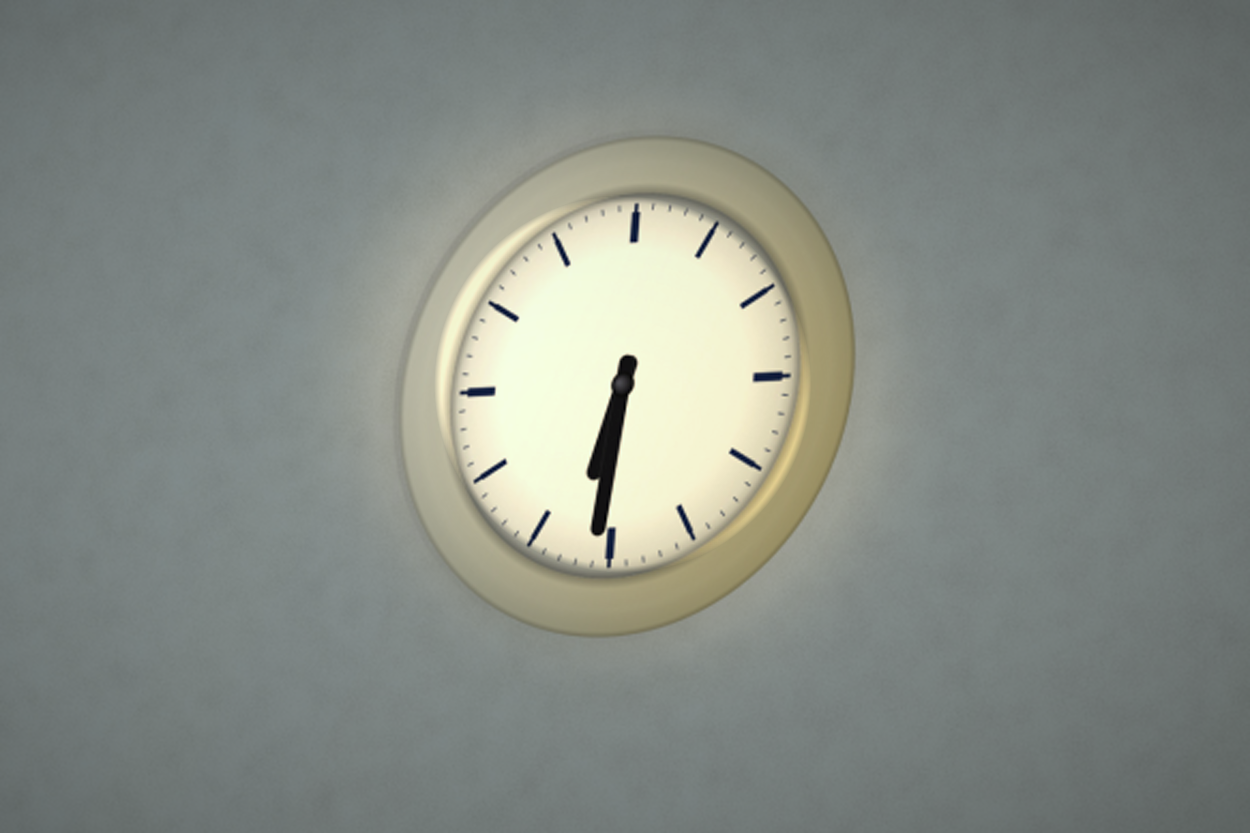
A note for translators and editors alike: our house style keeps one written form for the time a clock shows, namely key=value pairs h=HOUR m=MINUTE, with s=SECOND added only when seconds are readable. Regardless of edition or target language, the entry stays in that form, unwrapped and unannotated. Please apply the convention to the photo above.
h=6 m=31
